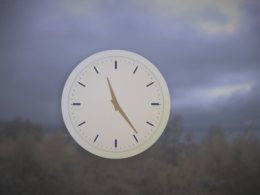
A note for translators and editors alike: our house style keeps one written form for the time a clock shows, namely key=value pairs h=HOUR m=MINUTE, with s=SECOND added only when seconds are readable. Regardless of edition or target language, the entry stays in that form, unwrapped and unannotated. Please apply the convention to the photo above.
h=11 m=24
